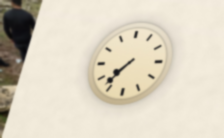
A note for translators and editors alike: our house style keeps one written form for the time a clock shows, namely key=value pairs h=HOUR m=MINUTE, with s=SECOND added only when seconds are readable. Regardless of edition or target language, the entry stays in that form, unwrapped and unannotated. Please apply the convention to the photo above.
h=7 m=37
